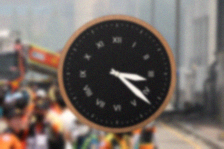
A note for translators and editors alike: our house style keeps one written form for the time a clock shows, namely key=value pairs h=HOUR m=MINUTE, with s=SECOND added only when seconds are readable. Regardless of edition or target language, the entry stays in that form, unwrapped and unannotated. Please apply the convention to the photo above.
h=3 m=22
